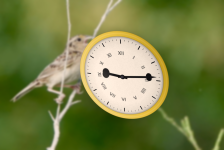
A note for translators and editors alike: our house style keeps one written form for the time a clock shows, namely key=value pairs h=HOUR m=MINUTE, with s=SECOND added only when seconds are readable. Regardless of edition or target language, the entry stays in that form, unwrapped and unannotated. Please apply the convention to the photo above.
h=9 m=14
